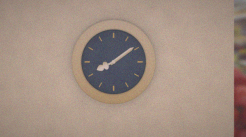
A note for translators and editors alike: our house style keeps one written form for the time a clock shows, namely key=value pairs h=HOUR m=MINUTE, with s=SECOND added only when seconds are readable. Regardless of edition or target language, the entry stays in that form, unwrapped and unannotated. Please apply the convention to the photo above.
h=8 m=9
